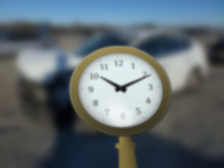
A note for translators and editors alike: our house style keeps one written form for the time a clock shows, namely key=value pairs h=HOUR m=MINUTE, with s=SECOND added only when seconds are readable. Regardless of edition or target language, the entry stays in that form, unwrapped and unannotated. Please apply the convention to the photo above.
h=10 m=11
